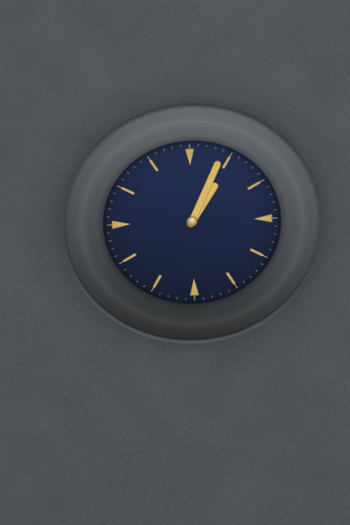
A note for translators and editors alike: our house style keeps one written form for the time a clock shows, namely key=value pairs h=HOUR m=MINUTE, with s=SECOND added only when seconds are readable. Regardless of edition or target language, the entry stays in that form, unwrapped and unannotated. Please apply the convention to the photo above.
h=1 m=4
